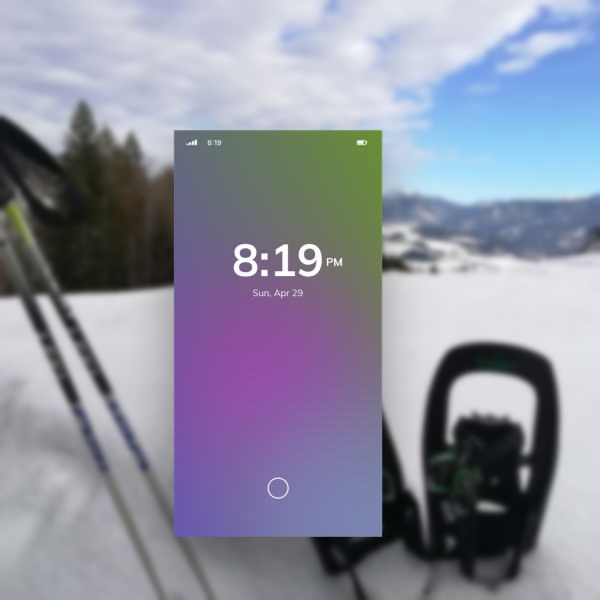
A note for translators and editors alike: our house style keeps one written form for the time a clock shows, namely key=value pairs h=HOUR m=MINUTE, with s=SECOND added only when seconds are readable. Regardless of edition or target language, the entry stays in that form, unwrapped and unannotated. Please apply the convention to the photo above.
h=8 m=19
